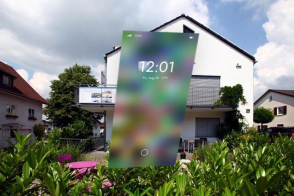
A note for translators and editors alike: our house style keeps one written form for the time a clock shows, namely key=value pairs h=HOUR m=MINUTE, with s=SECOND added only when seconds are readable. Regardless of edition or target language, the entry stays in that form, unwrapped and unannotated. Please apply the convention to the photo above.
h=12 m=1
